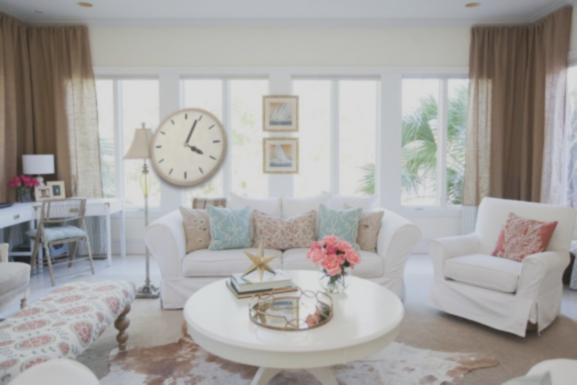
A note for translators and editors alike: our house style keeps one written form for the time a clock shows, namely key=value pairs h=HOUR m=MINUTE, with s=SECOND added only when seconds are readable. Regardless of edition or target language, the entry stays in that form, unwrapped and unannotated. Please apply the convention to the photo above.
h=4 m=4
